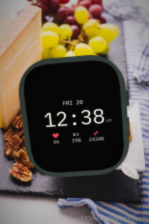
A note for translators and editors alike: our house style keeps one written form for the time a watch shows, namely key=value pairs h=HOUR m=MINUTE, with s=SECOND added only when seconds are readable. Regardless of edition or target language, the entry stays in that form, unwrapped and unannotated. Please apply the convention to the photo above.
h=12 m=38
